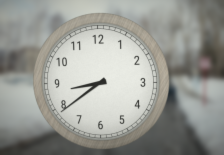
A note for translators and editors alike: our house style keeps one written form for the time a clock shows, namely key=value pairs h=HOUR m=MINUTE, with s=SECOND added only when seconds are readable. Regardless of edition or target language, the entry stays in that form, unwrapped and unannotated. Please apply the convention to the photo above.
h=8 m=39
